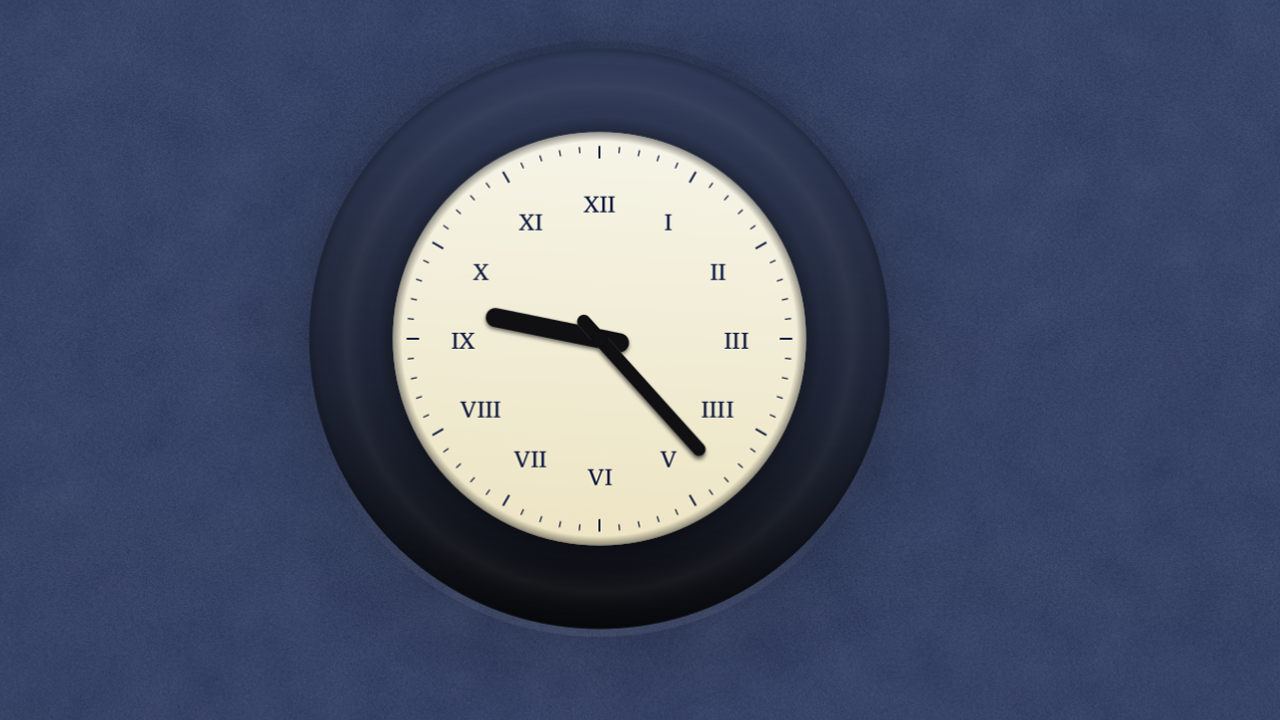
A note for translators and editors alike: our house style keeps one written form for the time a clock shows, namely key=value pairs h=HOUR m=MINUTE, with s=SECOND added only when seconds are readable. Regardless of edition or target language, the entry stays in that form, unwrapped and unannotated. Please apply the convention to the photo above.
h=9 m=23
